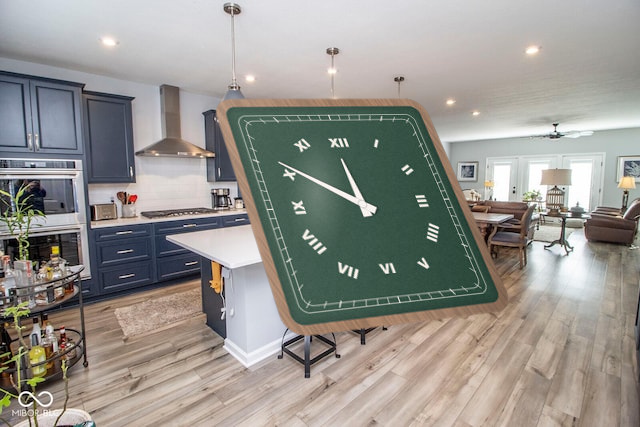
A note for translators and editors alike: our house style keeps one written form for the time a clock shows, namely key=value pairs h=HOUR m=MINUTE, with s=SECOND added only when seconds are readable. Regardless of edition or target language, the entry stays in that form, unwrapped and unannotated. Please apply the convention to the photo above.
h=11 m=51
